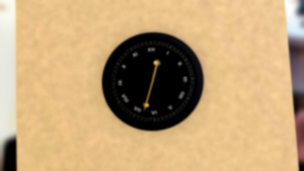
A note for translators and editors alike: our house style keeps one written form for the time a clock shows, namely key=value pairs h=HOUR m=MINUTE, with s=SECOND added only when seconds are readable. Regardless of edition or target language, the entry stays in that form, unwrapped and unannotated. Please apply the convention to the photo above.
h=12 m=33
